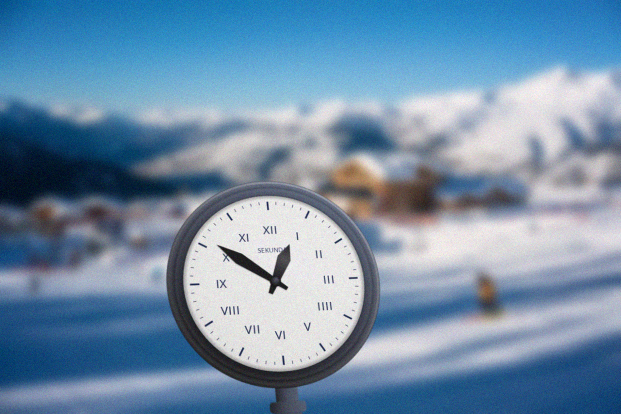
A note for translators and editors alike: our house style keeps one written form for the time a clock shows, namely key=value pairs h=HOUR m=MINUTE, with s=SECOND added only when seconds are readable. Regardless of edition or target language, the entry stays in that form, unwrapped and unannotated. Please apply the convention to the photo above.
h=12 m=51
